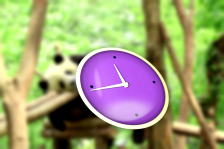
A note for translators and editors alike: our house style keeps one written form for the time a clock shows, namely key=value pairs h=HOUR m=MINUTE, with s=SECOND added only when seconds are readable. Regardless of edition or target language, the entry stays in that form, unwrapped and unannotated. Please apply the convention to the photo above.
h=11 m=44
